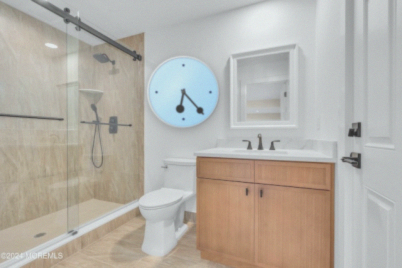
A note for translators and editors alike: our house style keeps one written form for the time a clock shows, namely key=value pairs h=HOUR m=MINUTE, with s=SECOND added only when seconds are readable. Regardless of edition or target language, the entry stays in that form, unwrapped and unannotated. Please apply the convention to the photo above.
h=6 m=23
